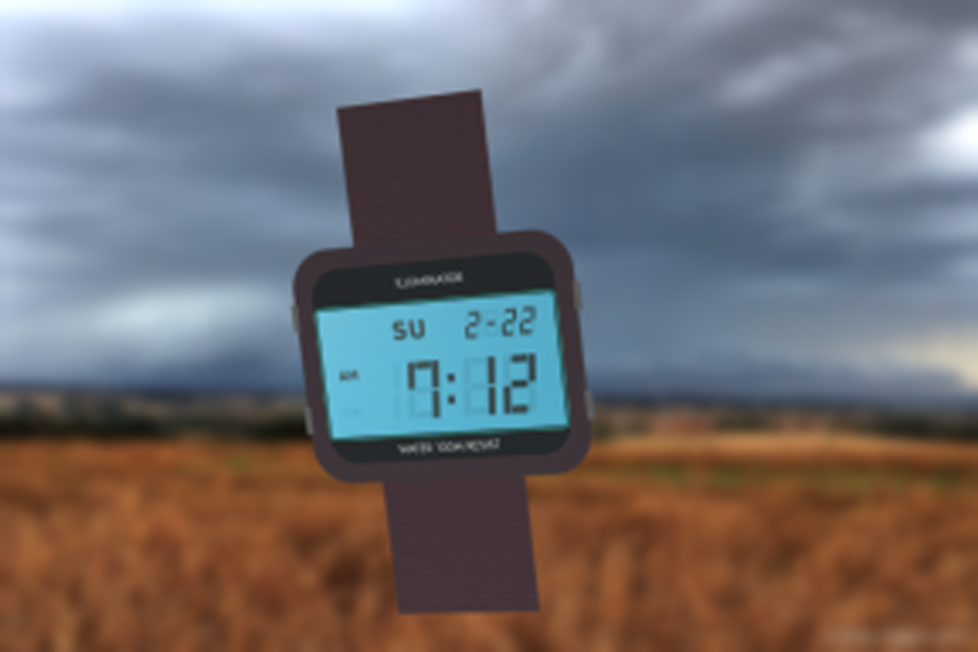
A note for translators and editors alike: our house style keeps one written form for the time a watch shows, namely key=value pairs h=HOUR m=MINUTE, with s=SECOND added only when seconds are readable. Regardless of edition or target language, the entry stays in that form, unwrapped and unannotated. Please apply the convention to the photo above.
h=7 m=12
